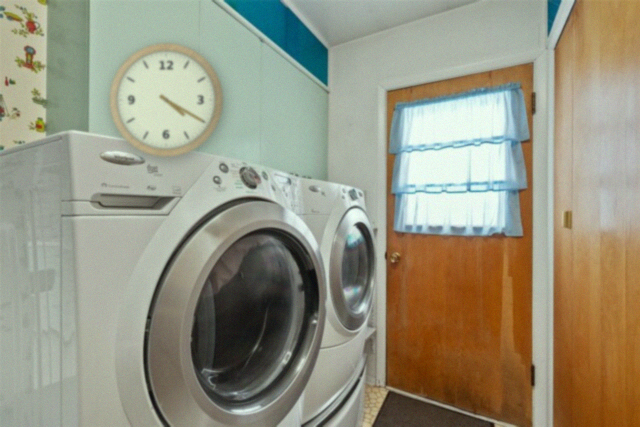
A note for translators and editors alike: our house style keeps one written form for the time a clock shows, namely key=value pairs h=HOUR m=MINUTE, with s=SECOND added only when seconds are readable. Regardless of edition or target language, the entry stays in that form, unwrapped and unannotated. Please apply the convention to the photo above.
h=4 m=20
